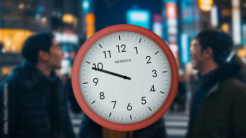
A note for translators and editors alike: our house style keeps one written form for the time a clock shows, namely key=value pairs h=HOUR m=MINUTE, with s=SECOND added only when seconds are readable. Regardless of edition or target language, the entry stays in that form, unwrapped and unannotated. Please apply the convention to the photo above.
h=9 m=49
